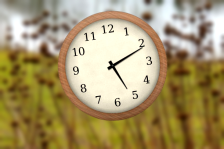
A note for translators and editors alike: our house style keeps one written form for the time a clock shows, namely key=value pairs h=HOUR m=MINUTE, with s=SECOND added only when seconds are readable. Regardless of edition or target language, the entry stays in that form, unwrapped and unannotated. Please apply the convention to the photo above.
h=5 m=11
